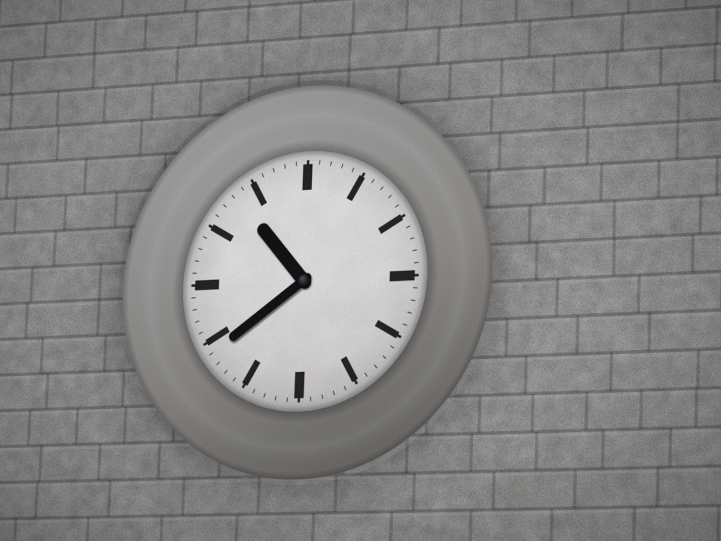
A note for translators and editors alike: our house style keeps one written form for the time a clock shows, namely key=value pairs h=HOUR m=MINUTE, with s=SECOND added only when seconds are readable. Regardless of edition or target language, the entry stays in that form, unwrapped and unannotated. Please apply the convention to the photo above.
h=10 m=39
